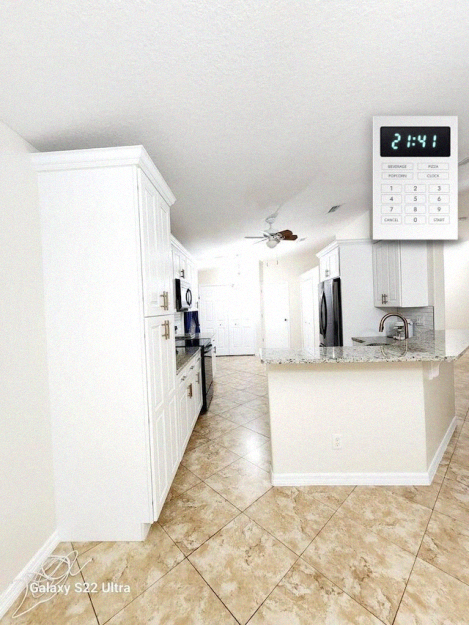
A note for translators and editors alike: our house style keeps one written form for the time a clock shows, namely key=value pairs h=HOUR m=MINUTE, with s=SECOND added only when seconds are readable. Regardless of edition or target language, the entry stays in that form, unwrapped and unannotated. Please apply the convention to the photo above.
h=21 m=41
